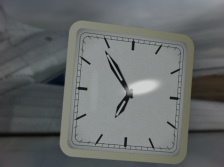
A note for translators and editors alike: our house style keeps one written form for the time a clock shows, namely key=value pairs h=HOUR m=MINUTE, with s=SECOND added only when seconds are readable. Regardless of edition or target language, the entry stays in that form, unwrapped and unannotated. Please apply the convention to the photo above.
h=6 m=54
